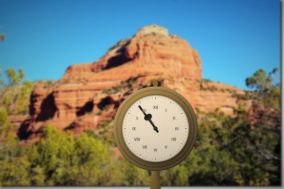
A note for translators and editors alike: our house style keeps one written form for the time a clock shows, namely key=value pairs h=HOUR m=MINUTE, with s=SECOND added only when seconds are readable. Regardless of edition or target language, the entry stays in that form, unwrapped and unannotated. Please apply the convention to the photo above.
h=10 m=54
